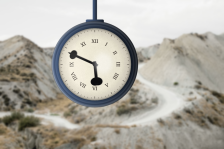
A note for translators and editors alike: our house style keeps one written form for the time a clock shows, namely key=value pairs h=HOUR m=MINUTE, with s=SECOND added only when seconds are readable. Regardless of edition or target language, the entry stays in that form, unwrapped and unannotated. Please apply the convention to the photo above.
h=5 m=49
